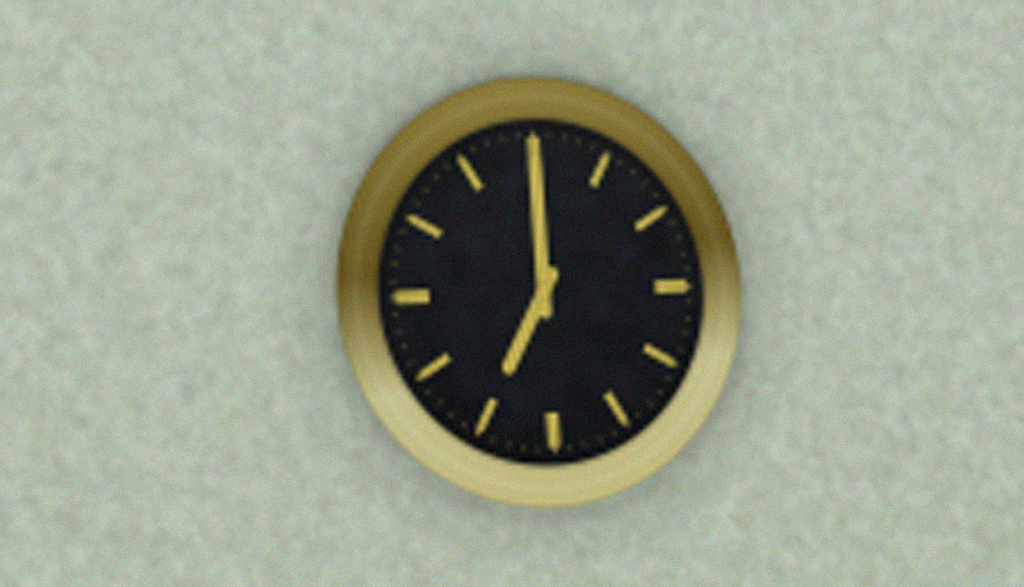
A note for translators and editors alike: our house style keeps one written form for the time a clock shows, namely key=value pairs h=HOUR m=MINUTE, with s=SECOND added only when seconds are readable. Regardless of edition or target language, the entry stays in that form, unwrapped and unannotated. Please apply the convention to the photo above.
h=7 m=0
